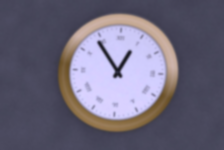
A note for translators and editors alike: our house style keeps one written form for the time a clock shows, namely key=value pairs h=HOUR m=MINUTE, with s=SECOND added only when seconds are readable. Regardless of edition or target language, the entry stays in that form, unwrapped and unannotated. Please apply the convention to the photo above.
h=12 m=54
